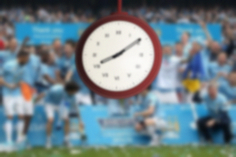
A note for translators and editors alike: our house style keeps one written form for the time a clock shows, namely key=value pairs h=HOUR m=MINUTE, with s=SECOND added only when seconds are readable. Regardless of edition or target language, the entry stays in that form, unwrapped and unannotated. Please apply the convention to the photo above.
h=8 m=9
